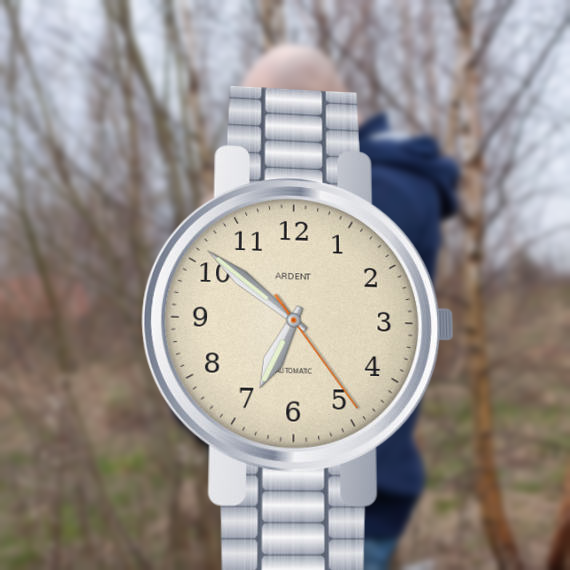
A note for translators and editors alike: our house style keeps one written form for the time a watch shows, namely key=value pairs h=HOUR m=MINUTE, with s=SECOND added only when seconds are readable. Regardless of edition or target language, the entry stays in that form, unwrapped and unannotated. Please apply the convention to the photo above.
h=6 m=51 s=24
